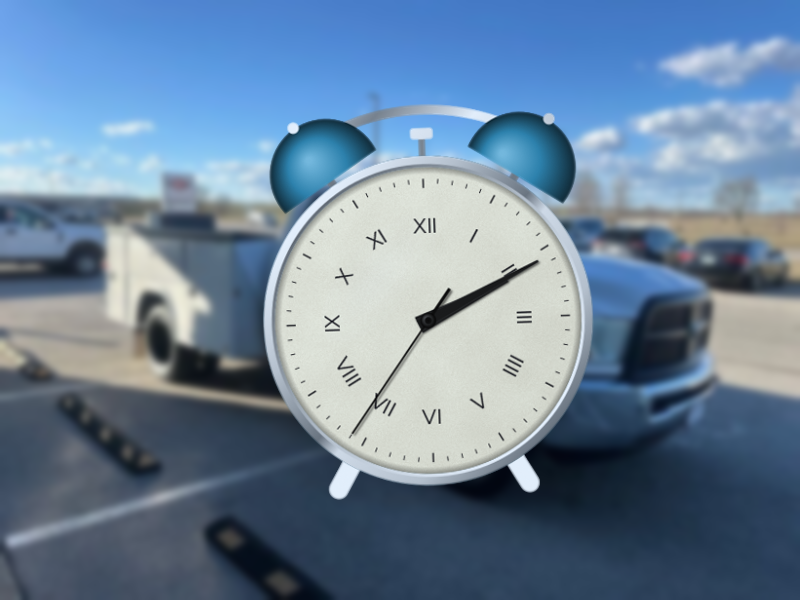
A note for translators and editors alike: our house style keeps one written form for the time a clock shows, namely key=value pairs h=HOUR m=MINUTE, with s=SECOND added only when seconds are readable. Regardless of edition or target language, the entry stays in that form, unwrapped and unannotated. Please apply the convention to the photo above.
h=2 m=10 s=36
